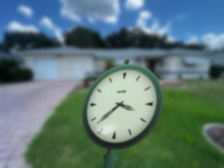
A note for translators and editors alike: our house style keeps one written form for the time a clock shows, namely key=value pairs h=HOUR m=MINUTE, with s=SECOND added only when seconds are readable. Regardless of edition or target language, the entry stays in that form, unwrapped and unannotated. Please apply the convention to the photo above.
h=3 m=38
